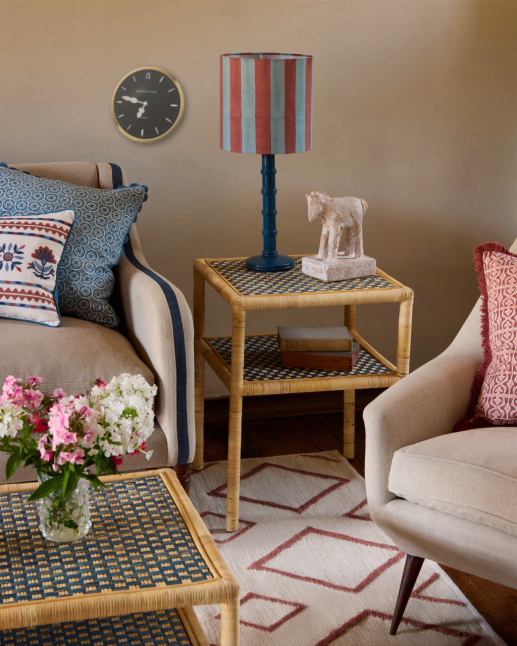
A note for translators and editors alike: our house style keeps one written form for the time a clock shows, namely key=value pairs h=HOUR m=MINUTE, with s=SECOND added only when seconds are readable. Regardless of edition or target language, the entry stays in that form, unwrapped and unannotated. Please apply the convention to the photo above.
h=6 m=47
